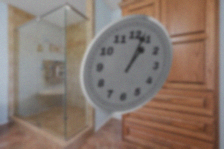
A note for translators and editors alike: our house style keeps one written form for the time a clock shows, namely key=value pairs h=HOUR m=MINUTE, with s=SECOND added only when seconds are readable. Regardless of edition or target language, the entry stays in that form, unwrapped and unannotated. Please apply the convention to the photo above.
h=1 m=3
